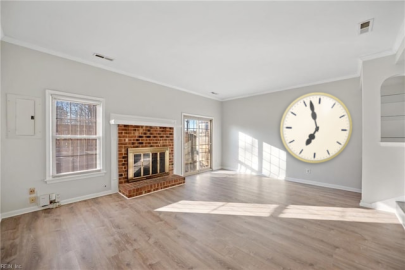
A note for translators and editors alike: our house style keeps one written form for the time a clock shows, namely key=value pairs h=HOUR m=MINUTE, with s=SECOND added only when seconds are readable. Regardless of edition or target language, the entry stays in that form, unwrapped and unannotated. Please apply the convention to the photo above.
h=6 m=57
